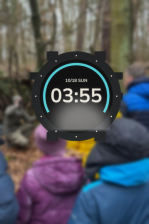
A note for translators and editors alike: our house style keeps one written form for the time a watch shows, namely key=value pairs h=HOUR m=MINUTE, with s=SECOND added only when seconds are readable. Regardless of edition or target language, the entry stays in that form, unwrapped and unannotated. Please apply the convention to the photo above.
h=3 m=55
